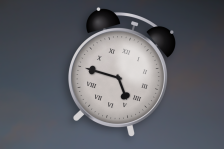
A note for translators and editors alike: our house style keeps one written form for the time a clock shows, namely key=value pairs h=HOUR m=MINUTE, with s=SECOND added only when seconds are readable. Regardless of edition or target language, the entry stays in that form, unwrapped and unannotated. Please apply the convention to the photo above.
h=4 m=45
